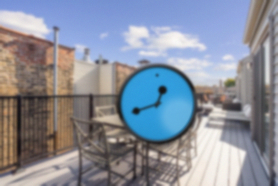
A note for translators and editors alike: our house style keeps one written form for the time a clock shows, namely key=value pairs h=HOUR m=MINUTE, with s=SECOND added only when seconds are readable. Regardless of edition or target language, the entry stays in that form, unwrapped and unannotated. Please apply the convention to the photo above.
h=12 m=42
